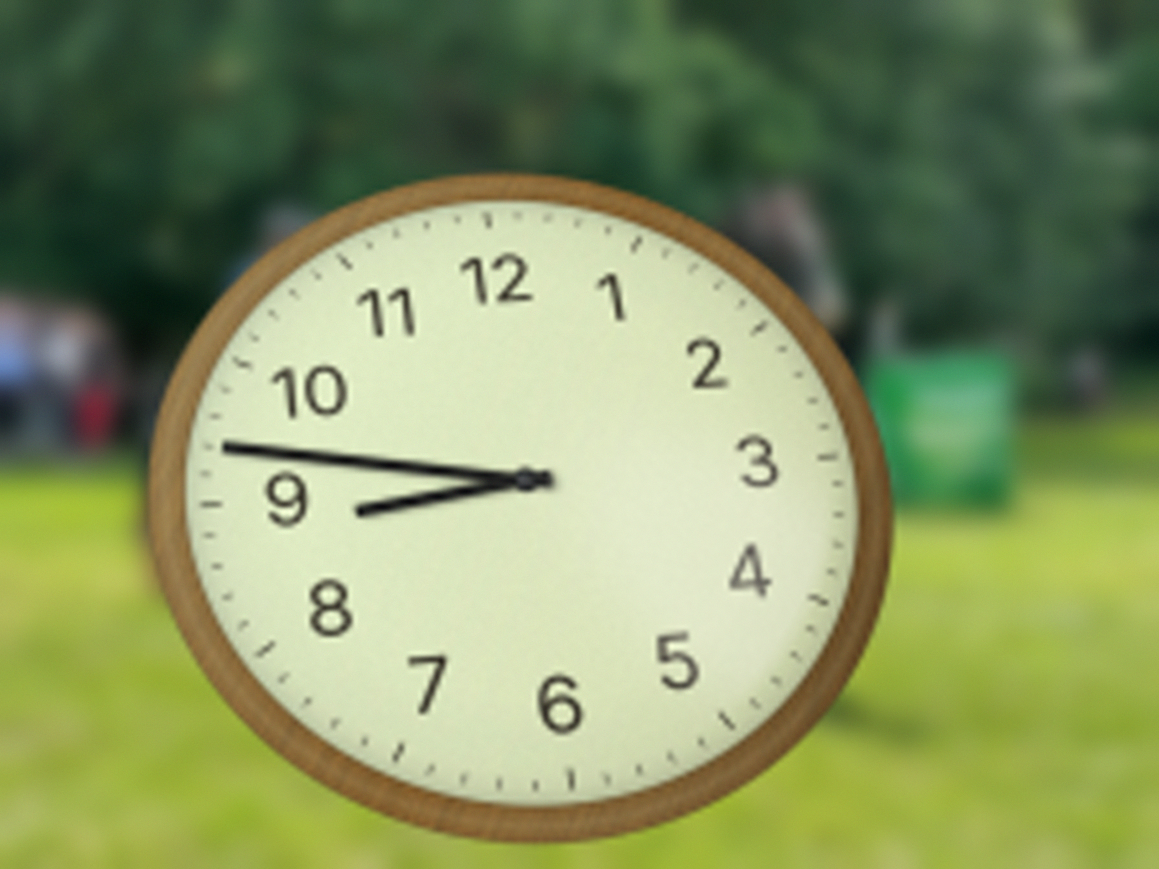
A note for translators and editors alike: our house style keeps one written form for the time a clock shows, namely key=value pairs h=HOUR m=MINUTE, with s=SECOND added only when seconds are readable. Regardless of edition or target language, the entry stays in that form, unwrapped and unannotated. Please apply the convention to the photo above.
h=8 m=47
